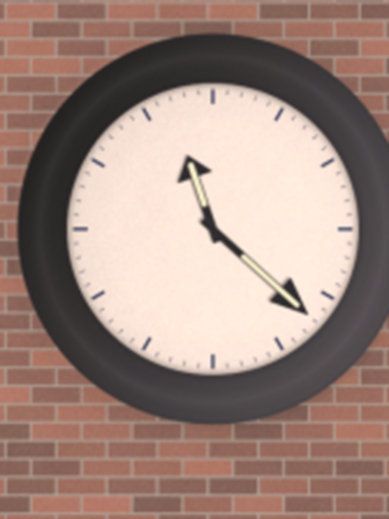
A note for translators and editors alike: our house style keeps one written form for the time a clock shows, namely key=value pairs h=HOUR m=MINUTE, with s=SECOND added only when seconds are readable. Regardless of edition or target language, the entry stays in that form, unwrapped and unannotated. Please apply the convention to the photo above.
h=11 m=22
